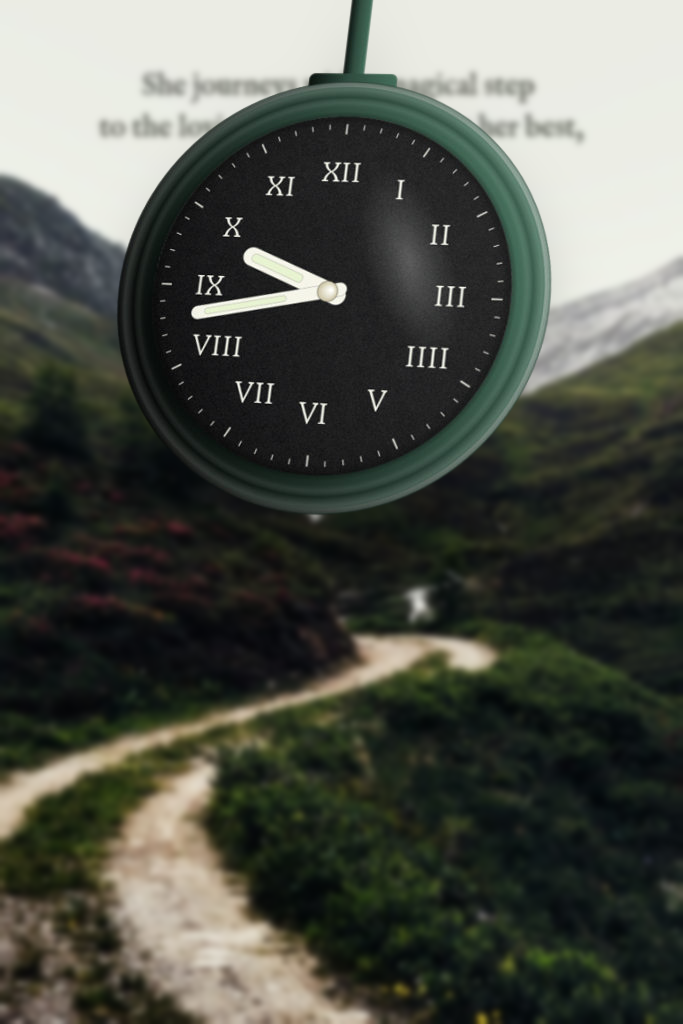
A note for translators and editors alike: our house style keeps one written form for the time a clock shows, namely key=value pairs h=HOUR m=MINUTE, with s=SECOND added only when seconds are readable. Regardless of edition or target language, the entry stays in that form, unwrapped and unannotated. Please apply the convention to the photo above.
h=9 m=43
